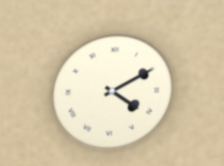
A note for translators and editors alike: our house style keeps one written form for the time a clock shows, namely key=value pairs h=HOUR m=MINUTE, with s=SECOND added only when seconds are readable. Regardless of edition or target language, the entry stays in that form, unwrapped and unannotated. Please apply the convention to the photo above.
h=4 m=10
